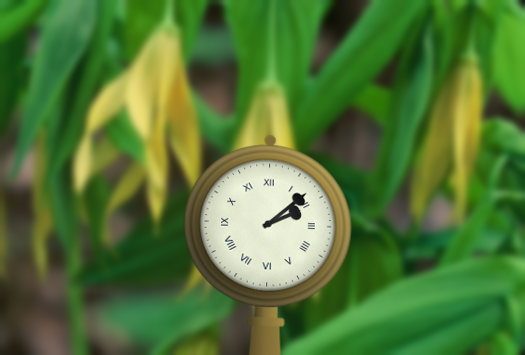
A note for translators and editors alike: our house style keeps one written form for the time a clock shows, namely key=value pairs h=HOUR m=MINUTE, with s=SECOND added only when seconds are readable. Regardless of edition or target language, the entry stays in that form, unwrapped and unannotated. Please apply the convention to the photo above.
h=2 m=8
